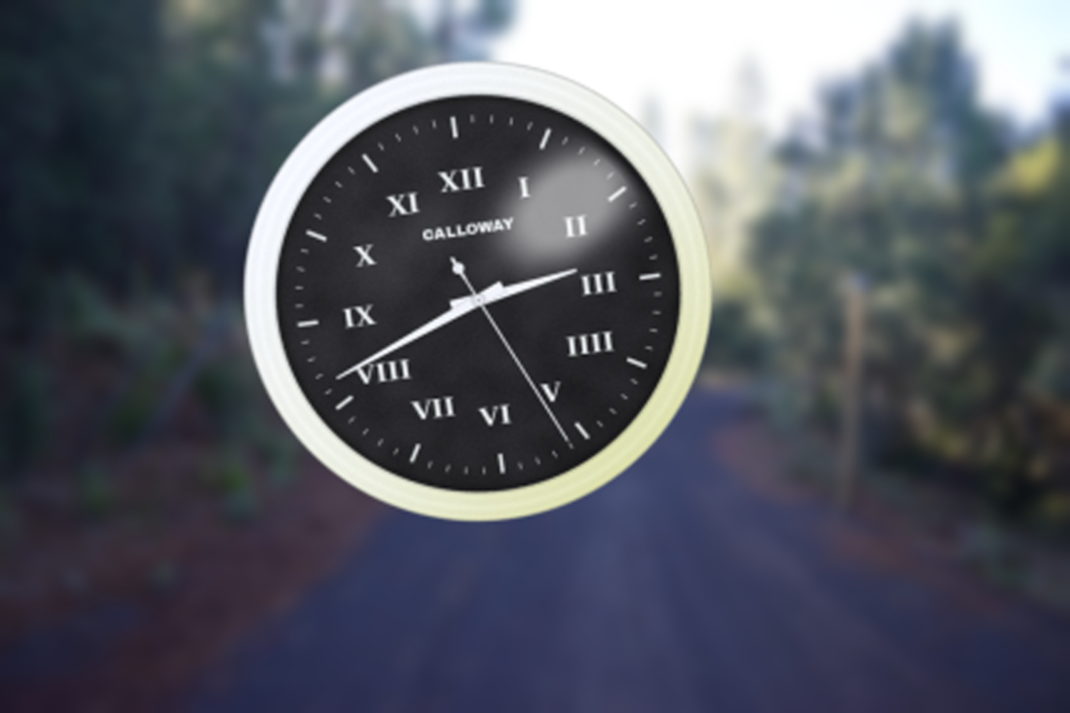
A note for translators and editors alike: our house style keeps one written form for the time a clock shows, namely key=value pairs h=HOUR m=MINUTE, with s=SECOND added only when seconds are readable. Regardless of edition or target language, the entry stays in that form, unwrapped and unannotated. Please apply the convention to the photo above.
h=2 m=41 s=26
